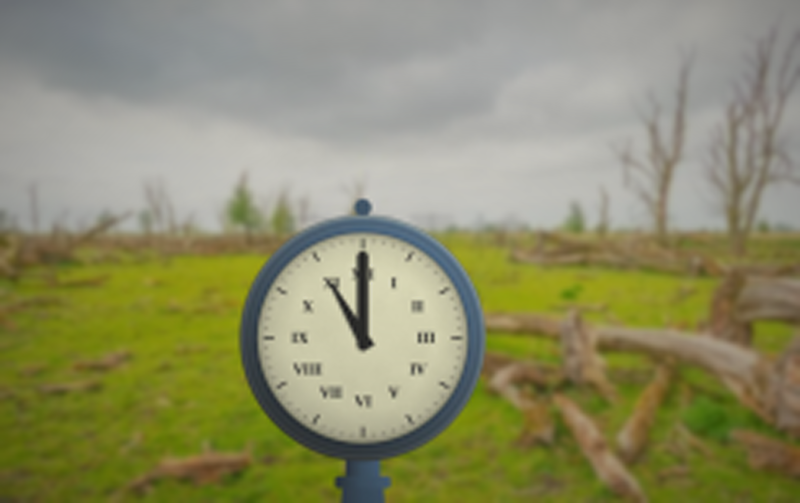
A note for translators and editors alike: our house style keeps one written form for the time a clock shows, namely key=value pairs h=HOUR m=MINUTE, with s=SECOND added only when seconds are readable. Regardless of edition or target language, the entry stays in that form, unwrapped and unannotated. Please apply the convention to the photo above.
h=11 m=0
